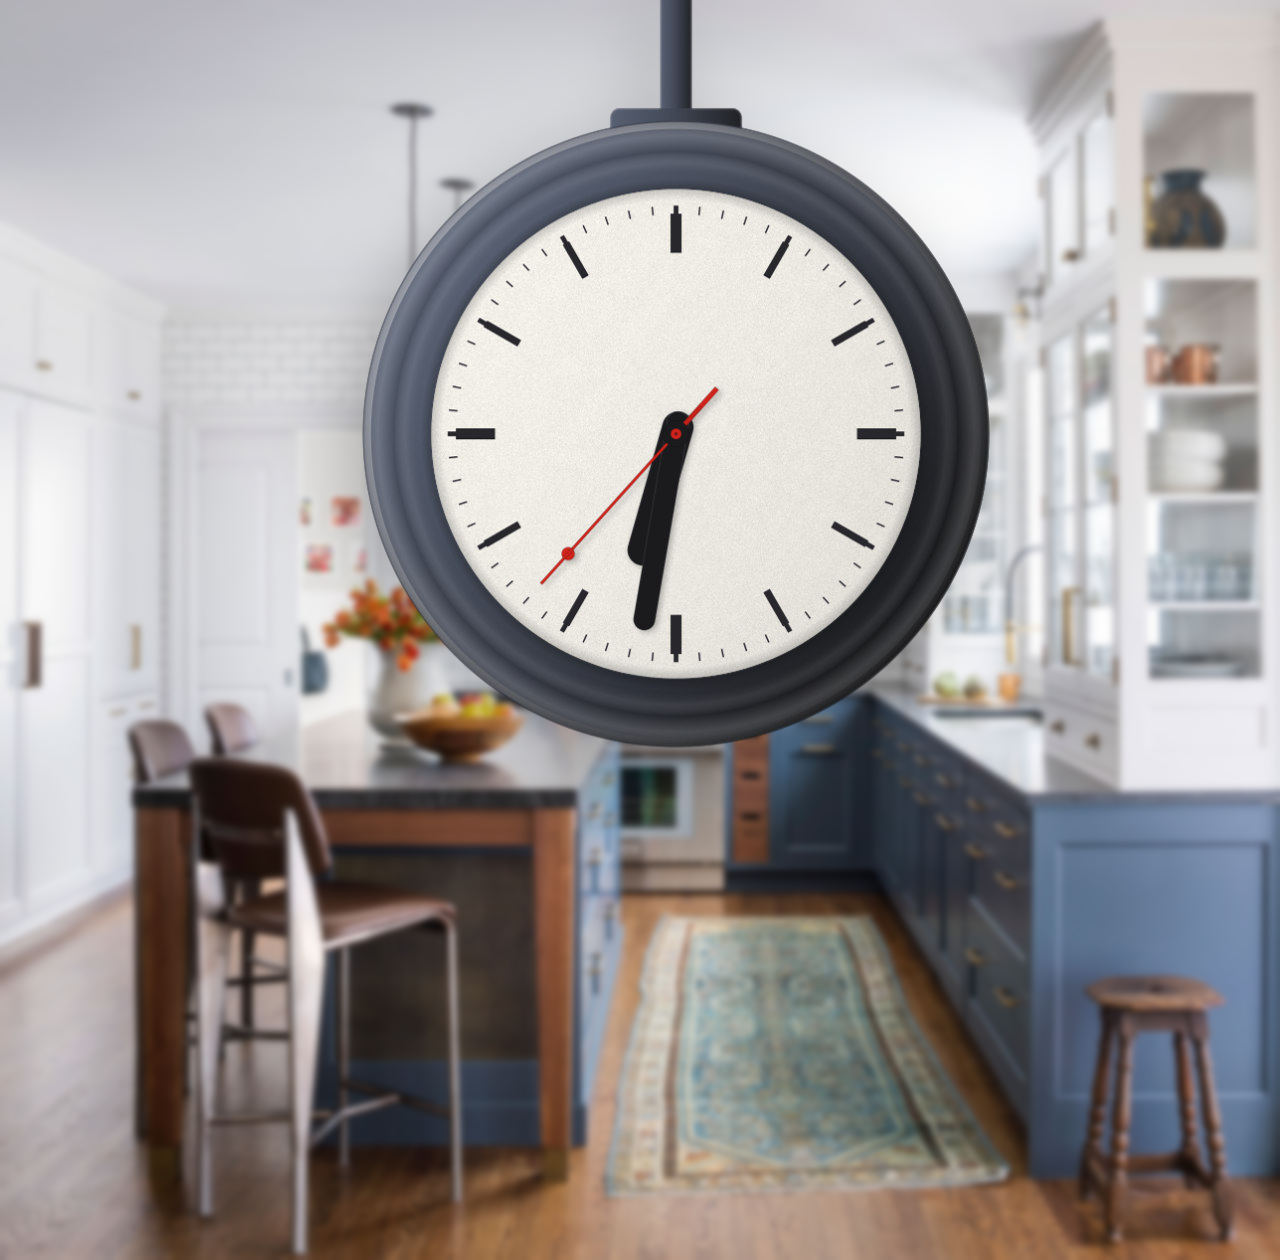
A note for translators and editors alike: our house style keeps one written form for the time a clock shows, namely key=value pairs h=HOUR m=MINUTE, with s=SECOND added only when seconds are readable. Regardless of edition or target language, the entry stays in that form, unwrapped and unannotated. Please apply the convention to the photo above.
h=6 m=31 s=37
